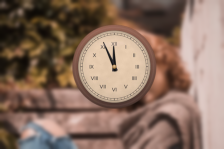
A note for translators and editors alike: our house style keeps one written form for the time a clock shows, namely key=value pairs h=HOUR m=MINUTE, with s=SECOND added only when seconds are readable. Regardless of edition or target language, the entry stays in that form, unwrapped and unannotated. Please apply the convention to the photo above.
h=11 m=56
